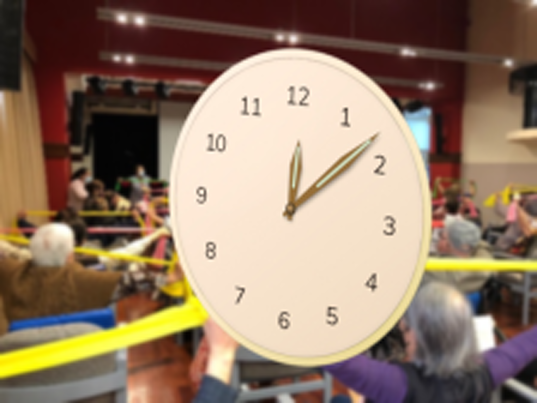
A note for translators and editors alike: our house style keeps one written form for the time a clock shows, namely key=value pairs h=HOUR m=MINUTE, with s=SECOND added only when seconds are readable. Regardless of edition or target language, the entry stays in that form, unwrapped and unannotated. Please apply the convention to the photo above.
h=12 m=8
